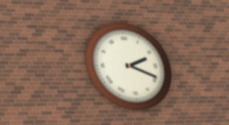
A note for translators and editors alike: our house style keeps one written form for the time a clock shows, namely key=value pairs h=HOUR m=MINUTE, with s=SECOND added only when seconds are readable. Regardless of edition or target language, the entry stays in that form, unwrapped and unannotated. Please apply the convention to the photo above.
h=2 m=19
